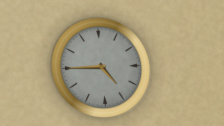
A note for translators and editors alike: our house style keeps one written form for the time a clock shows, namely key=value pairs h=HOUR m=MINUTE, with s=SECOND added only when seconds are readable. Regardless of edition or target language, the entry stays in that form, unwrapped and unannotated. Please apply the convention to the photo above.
h=4 m=45
